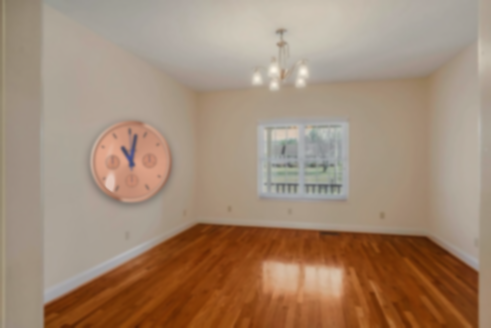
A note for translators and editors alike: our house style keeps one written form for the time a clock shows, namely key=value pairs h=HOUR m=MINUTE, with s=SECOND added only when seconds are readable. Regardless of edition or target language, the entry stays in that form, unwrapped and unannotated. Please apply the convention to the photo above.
h=11 m=2
